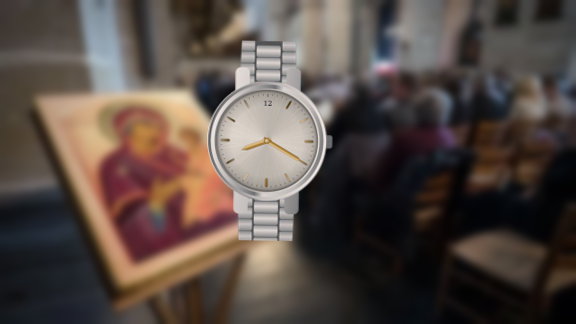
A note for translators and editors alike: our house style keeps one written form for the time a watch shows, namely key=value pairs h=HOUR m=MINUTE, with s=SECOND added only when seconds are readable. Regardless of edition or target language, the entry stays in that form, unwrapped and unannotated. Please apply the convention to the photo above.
h=8 m=20
